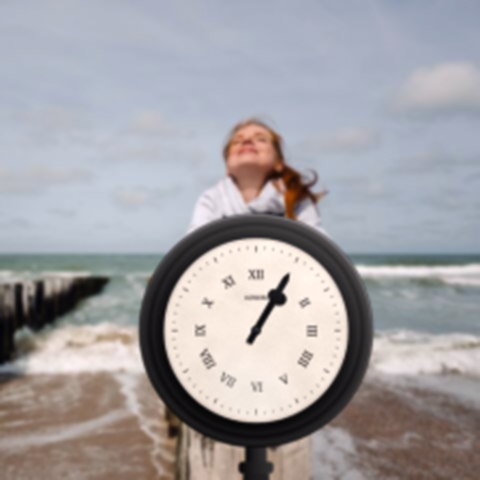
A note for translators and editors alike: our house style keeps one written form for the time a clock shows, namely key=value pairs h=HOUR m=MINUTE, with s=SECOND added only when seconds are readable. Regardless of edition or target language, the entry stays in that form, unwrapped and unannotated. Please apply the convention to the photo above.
h=1 m=5
